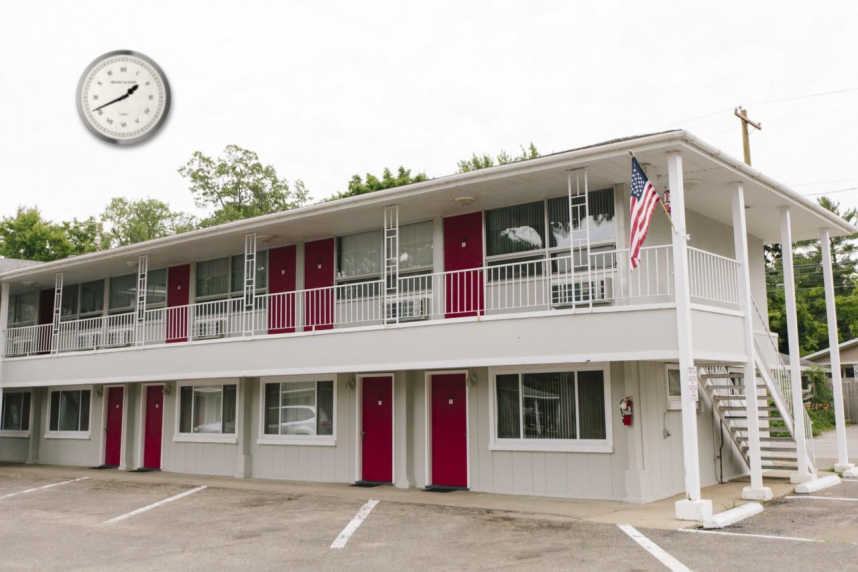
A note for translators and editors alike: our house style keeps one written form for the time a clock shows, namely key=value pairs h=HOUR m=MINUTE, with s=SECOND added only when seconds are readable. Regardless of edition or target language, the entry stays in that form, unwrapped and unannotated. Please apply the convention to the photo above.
h=1 m=41
